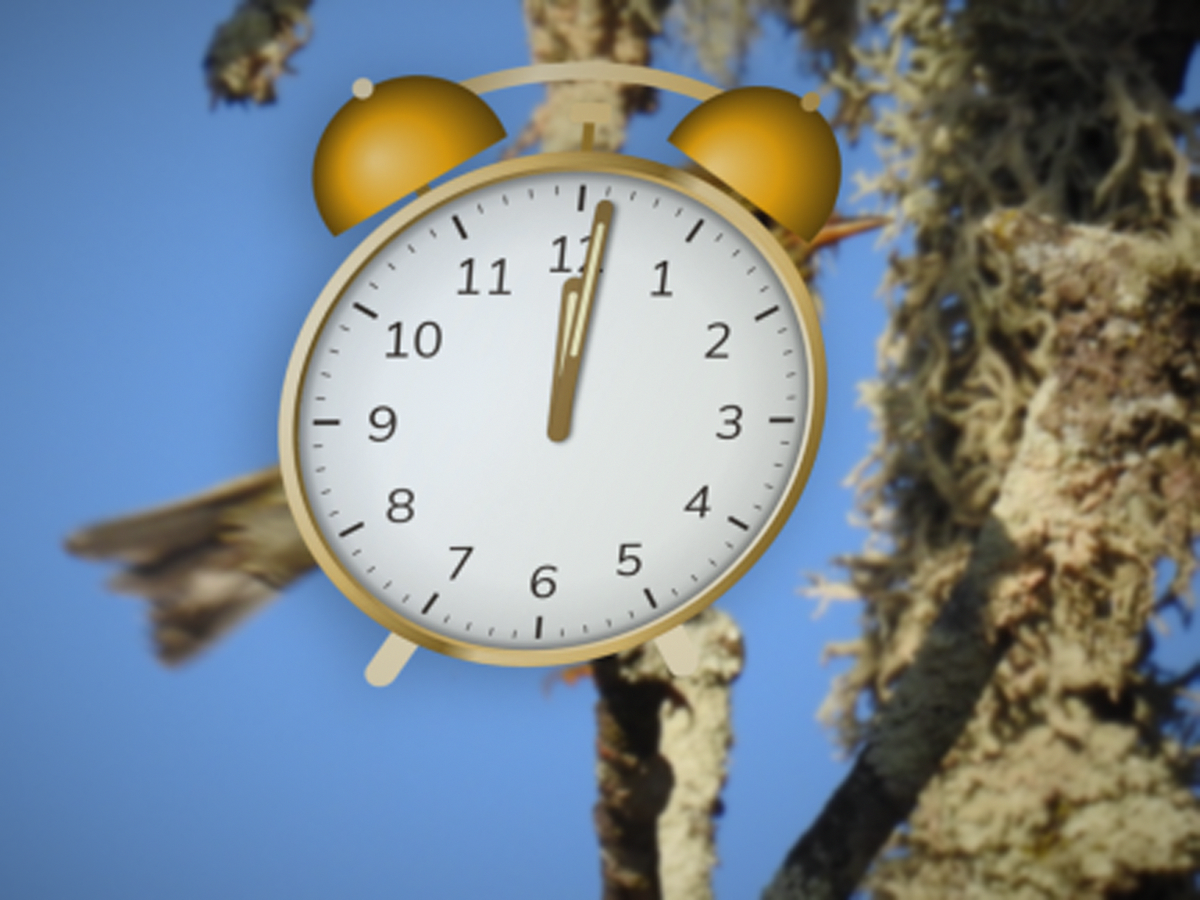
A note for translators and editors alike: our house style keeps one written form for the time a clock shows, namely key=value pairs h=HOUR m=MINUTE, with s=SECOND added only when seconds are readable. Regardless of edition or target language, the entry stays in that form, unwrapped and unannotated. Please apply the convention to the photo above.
h=12 m=1
